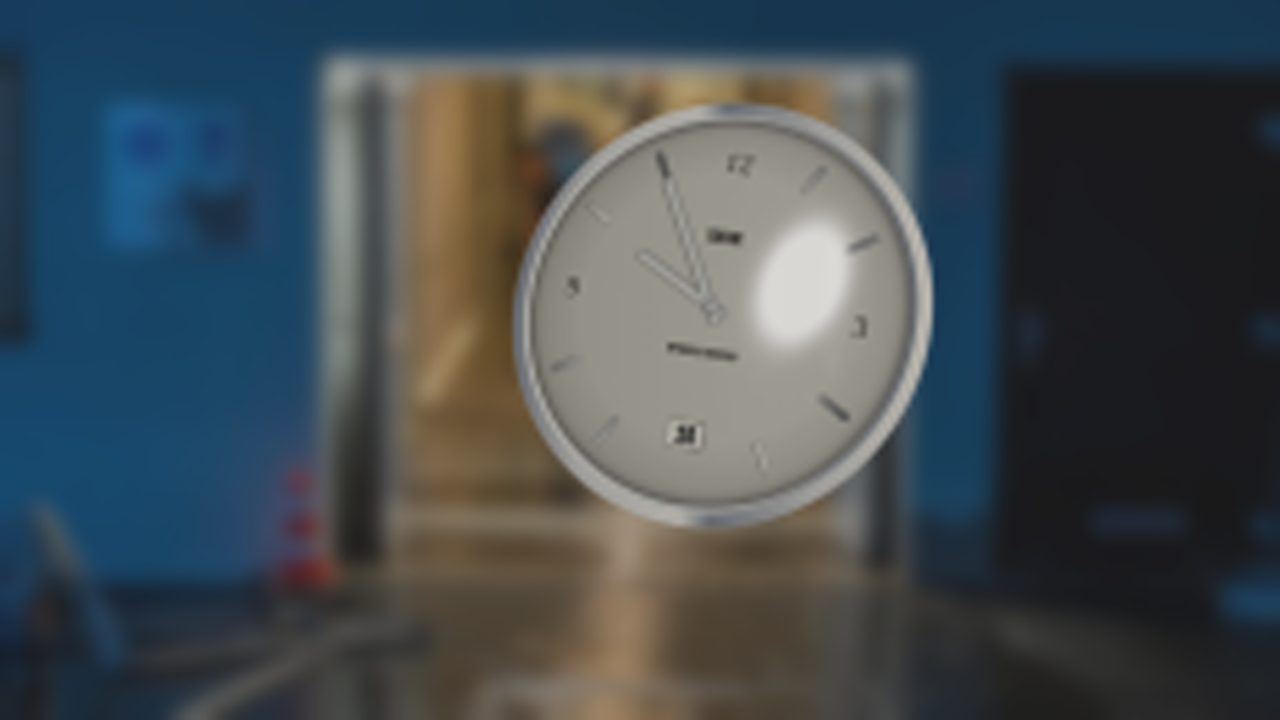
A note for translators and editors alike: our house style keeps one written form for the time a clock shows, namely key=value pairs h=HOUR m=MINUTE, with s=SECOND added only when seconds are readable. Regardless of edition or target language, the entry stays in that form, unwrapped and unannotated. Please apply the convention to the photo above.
h=9 m=55
